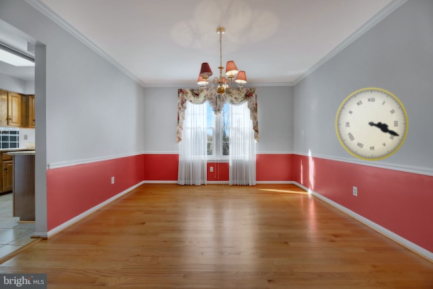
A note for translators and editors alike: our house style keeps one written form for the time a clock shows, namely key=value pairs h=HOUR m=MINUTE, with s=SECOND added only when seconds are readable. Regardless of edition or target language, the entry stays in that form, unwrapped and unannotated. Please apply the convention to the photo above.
h=3 m=19
